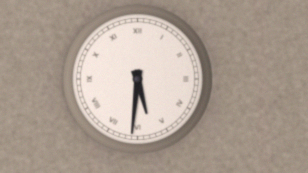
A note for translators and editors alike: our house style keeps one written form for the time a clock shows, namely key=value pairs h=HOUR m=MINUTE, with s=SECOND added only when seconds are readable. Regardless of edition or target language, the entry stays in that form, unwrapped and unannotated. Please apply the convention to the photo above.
h=5 m=31
